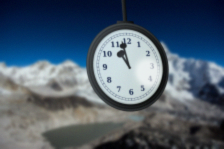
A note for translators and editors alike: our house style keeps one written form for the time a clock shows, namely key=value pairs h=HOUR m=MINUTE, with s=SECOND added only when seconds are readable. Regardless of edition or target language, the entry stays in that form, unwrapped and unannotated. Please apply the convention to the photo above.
h=10 m=58
